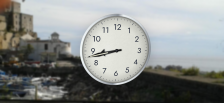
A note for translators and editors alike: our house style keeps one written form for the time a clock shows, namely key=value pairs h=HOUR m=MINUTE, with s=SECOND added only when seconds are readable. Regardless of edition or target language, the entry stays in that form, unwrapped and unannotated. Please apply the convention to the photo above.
h=8 m=43
